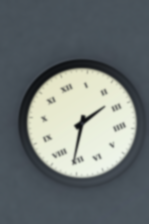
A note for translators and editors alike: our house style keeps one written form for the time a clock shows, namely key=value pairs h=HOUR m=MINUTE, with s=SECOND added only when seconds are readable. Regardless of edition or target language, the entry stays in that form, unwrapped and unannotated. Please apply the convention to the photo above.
h=2 m=36
